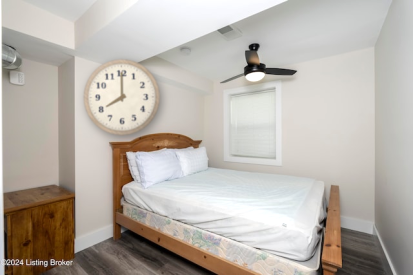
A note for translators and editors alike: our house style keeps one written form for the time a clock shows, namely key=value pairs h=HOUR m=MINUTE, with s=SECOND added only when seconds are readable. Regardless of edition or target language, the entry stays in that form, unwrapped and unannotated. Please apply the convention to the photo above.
h=8 m=0
